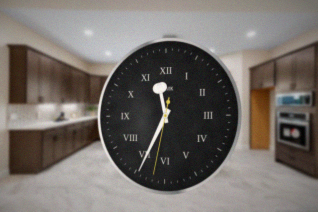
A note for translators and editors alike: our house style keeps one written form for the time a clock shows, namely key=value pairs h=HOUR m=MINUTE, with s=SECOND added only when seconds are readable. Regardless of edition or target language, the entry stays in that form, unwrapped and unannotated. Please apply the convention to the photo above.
h=11 m=34 s=32
